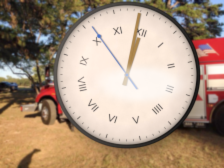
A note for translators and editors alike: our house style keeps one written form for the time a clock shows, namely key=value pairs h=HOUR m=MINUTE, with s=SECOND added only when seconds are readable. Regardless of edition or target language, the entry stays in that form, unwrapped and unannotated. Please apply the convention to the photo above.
h=11 m=58 s=51
